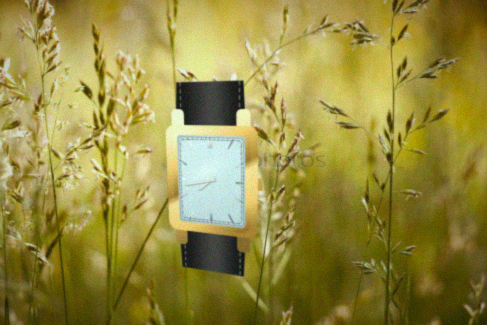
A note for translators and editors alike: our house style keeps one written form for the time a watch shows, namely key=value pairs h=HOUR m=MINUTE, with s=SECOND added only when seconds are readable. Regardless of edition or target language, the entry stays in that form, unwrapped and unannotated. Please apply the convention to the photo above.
h=7 m=43
